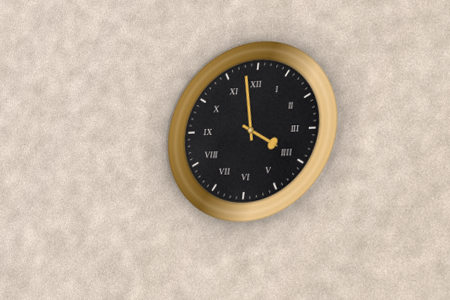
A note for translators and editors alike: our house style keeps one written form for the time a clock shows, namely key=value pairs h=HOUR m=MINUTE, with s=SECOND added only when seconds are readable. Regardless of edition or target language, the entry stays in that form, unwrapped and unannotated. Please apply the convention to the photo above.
h=3 m=58
